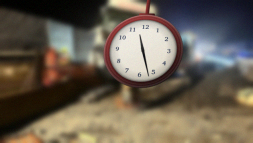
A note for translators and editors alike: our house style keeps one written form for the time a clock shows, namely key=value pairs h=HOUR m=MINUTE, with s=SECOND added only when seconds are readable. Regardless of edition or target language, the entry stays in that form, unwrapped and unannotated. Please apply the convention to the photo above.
h=11 m=27
